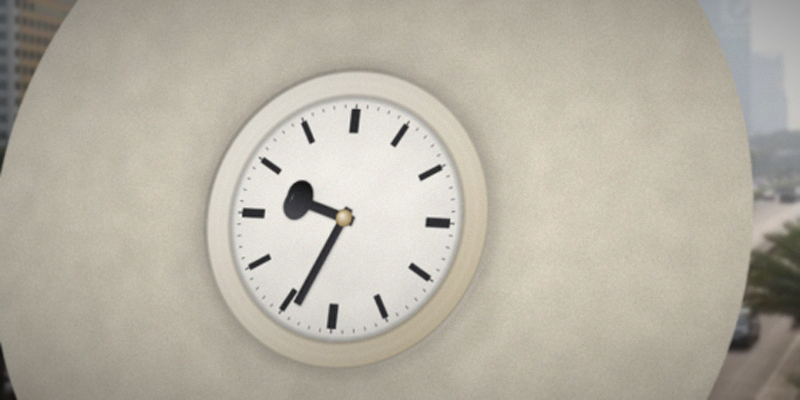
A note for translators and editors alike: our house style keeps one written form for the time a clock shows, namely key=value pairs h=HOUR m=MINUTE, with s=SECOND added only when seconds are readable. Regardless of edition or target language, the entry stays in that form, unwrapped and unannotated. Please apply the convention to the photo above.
h=9 m=34
